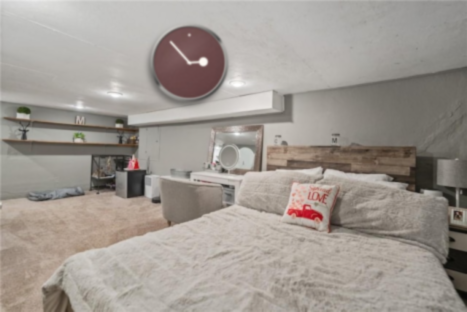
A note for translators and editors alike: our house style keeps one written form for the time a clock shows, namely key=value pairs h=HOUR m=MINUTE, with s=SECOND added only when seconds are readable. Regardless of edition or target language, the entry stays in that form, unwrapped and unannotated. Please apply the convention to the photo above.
h=2 m=53
